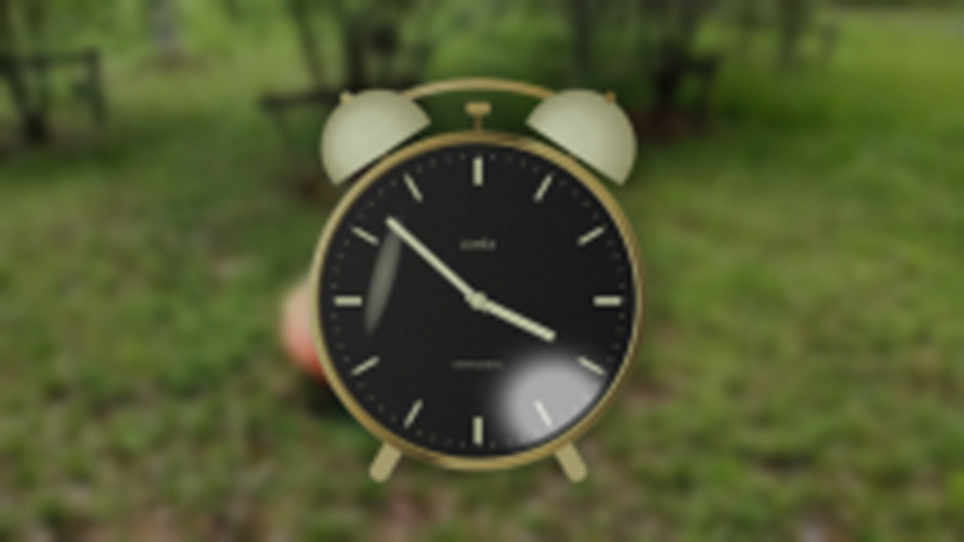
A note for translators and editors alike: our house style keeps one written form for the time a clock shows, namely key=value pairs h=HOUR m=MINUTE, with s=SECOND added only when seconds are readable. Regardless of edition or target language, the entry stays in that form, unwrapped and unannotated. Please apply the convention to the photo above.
h=3 m=52
